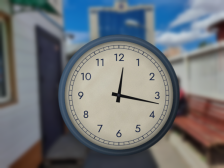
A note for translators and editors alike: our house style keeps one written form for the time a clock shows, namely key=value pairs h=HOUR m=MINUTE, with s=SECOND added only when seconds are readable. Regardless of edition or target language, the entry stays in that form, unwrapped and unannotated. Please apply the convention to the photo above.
h=12 m=17
